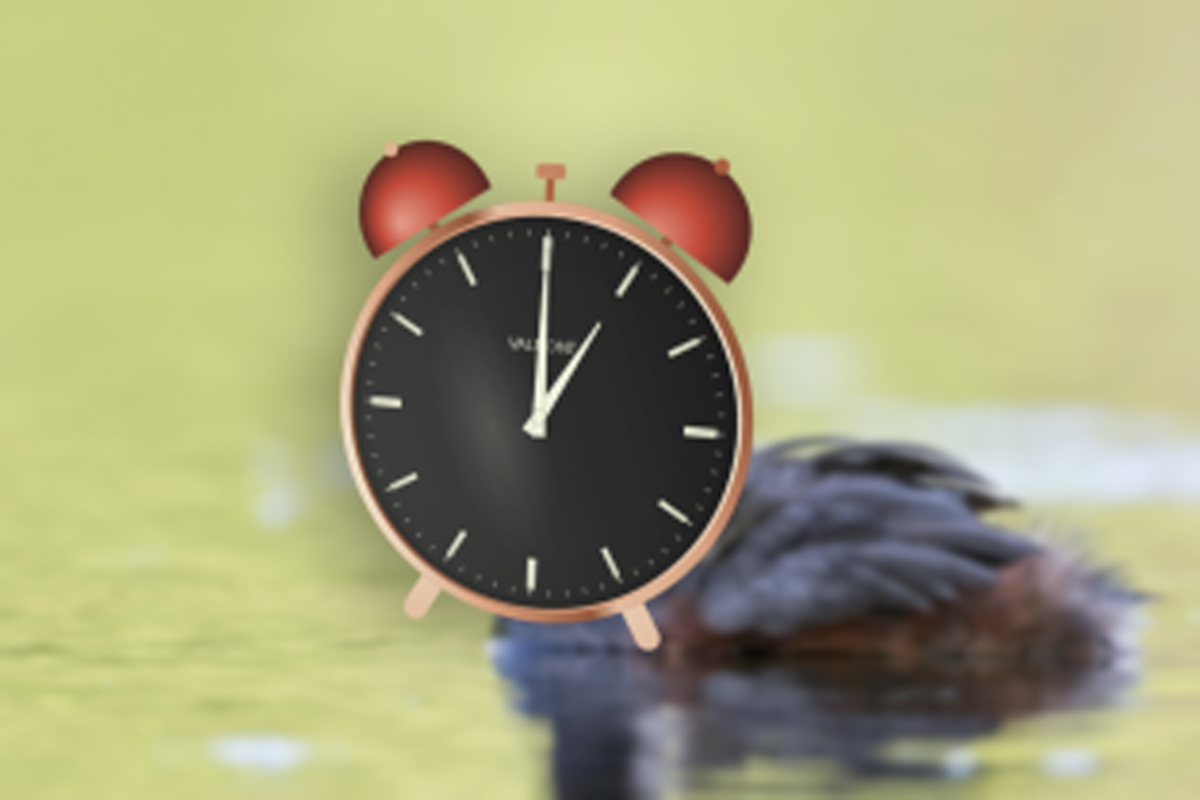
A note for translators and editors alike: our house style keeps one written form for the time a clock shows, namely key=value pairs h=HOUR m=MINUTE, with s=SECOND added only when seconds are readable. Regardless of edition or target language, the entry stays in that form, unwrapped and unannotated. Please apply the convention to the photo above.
h=1 m=0
